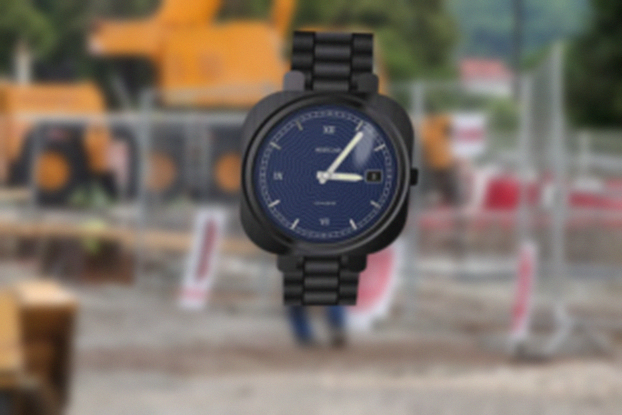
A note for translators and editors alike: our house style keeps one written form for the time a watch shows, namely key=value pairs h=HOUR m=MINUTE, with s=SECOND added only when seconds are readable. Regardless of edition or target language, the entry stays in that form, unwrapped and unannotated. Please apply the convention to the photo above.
h=3 m=6
